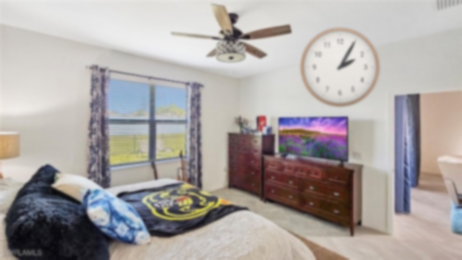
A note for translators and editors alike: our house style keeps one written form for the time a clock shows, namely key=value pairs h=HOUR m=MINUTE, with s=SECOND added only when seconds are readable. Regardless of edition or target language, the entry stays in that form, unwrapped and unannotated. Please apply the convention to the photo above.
h=2 m=5
